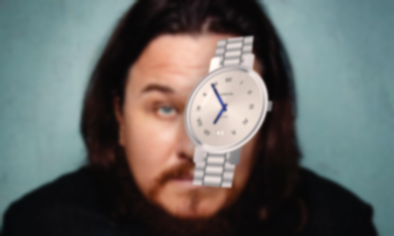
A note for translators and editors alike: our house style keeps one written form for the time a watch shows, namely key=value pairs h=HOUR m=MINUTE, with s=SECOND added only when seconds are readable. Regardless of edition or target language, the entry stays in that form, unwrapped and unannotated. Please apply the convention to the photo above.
h=6 m=54
